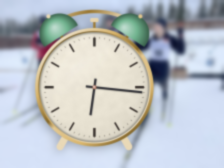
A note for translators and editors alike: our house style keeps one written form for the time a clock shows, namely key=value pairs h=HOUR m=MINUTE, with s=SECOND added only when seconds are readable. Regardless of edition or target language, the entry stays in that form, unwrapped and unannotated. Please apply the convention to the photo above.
h=6 m=16
